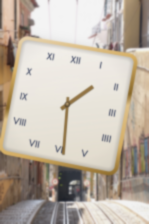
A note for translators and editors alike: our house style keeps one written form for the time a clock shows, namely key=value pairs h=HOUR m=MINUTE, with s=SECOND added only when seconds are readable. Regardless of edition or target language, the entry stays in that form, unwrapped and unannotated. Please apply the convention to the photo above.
h=1 m=29
